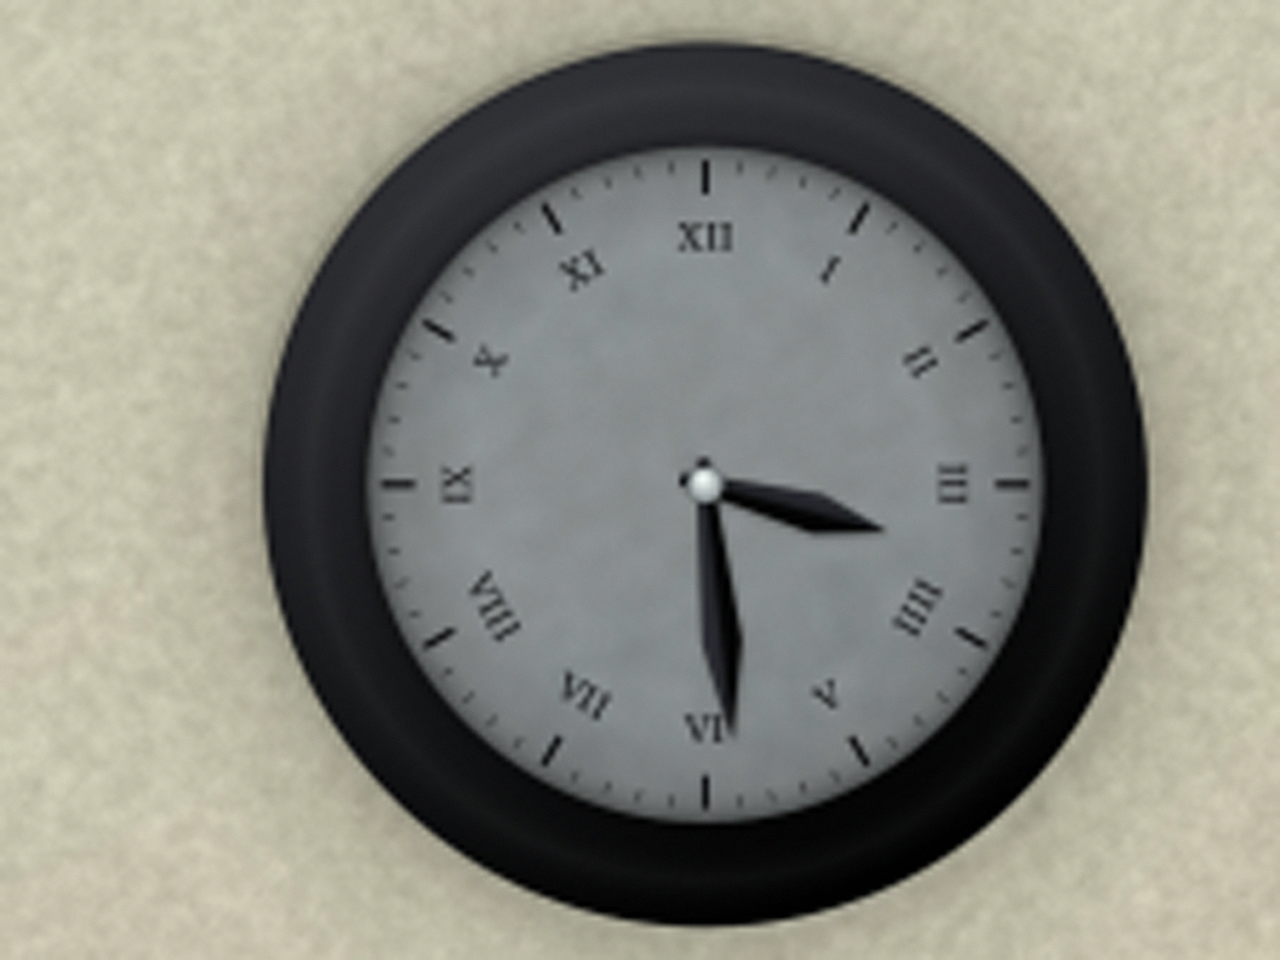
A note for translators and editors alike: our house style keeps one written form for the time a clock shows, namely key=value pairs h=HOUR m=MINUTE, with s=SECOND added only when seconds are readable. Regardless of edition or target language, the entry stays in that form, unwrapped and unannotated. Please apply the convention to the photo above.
h=3 m=29
